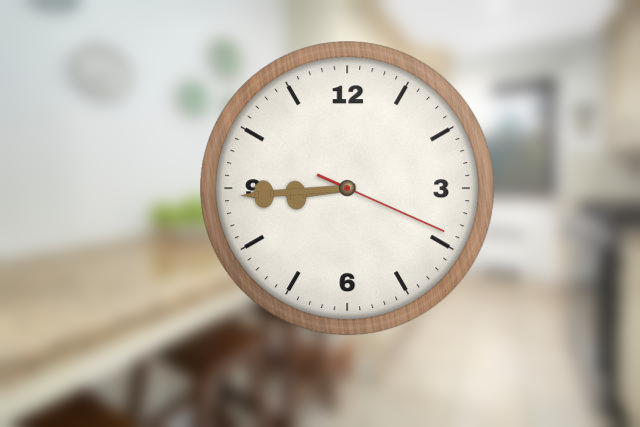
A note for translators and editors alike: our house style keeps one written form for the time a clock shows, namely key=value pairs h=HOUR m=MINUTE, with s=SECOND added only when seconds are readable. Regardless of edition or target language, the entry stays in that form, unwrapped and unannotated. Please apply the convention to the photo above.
h=8 m=44 s=19
